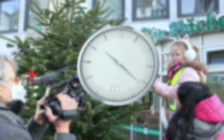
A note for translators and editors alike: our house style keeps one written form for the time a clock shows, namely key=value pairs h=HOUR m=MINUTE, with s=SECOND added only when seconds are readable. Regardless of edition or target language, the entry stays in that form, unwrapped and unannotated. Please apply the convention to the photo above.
h=10 m=21
